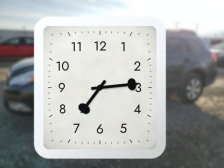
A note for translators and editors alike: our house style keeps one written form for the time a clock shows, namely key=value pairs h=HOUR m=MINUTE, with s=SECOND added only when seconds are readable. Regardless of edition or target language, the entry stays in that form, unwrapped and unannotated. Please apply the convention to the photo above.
h=7 m=14
